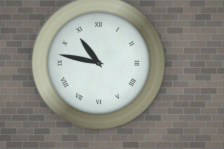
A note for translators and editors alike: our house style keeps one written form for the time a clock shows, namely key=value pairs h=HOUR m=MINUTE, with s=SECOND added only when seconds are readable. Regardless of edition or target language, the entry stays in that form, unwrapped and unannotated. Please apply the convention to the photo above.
h=10 m=47
